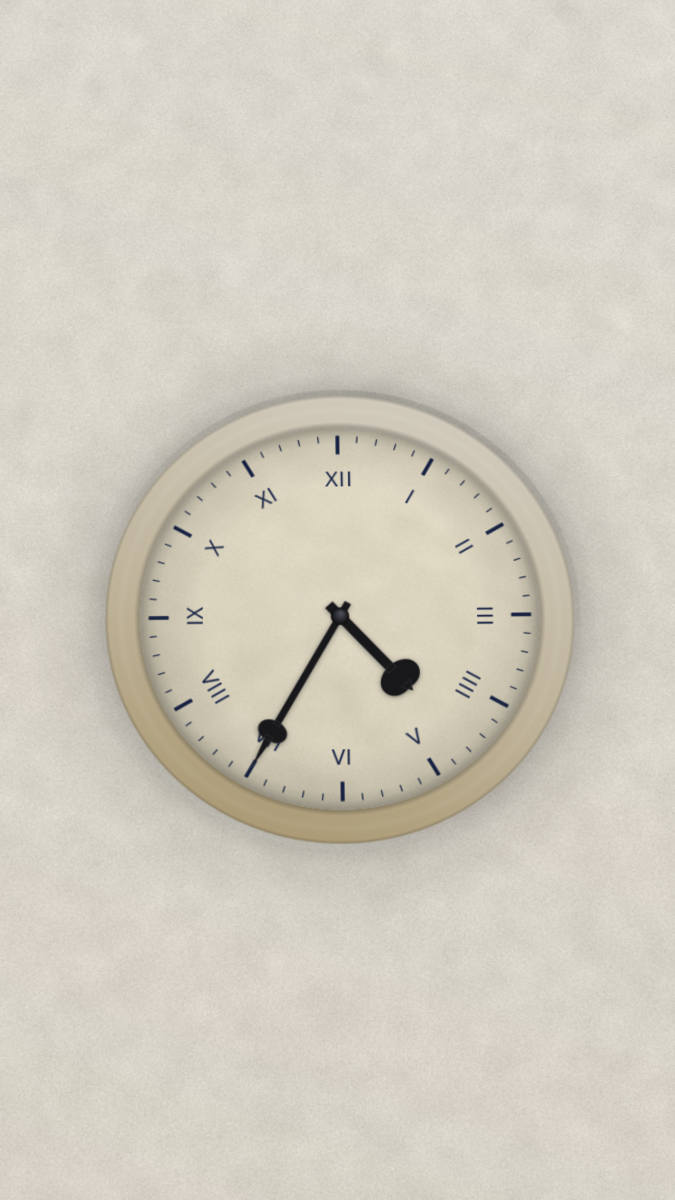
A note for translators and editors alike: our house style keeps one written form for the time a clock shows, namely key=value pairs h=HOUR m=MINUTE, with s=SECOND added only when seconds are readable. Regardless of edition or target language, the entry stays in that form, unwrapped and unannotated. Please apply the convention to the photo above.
h=4 m=35
